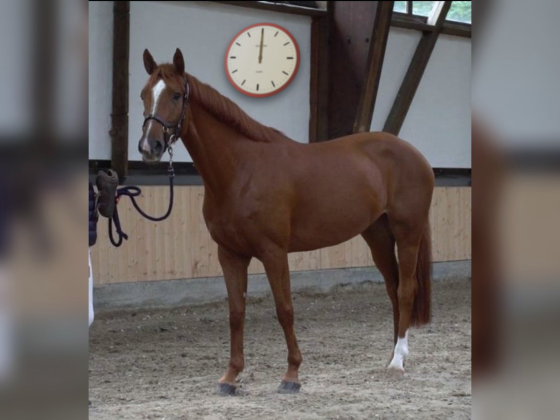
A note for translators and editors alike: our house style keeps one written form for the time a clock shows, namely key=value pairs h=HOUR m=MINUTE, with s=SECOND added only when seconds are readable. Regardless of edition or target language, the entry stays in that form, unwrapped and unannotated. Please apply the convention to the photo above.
h=12 m=0
